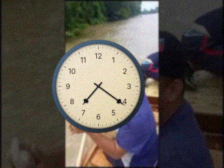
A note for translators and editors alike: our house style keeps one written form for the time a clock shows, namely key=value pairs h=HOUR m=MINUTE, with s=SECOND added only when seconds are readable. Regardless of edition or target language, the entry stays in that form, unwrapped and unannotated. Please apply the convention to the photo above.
h=7 m=21
